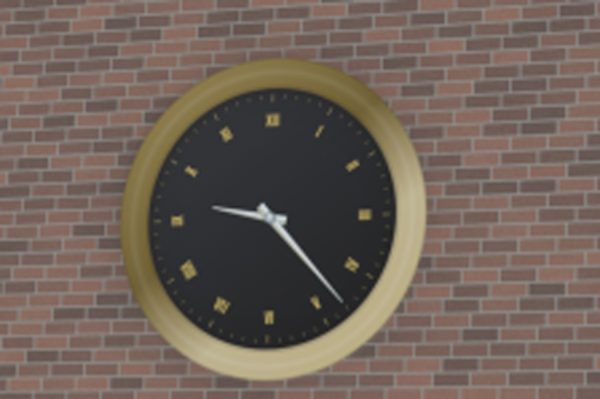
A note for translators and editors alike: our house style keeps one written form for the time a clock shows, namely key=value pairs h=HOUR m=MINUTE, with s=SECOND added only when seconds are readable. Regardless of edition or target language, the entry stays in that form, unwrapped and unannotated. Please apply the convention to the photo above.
h=9 m=23
